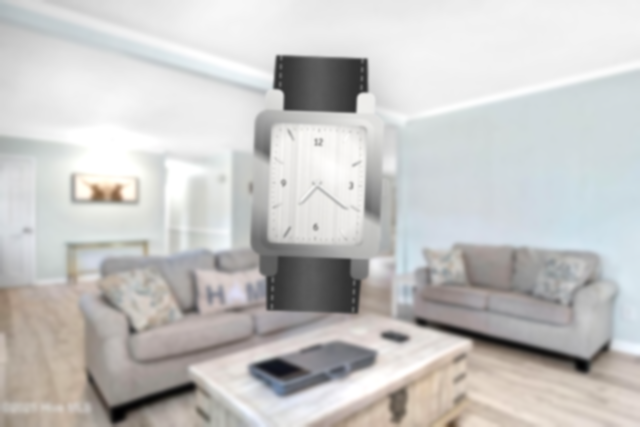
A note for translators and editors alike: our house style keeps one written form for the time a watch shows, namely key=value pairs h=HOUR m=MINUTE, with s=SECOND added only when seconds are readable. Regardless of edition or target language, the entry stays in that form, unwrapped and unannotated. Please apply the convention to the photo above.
h=7 m=21
